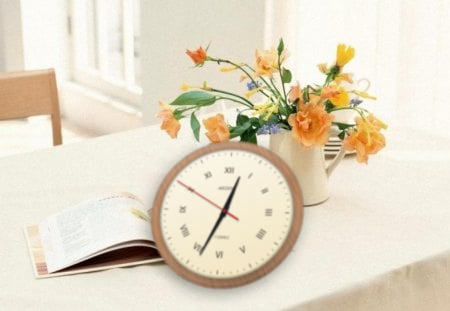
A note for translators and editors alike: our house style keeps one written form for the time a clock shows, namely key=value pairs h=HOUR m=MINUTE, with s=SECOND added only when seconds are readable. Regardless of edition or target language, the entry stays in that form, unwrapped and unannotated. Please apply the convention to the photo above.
h=12 m=33 s=50
